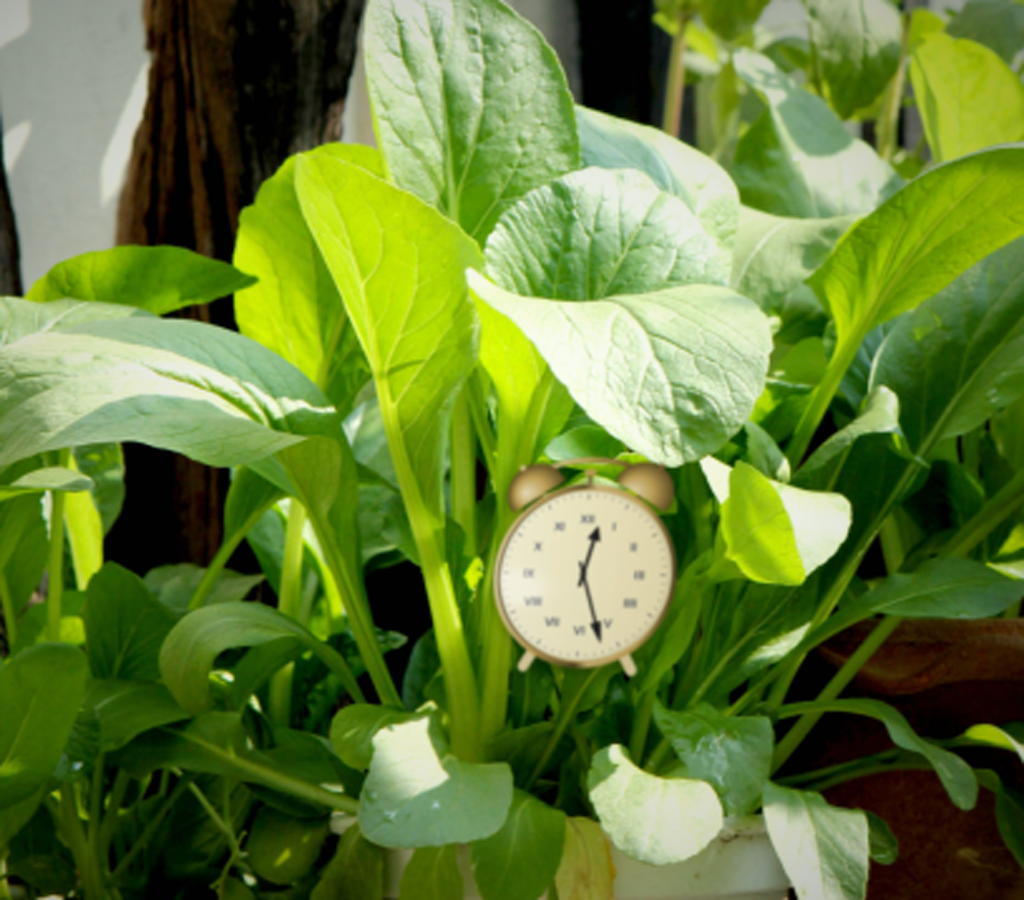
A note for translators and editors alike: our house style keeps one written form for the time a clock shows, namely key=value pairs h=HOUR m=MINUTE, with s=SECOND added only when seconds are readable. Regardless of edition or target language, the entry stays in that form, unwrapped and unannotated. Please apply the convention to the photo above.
h=12 m=27
